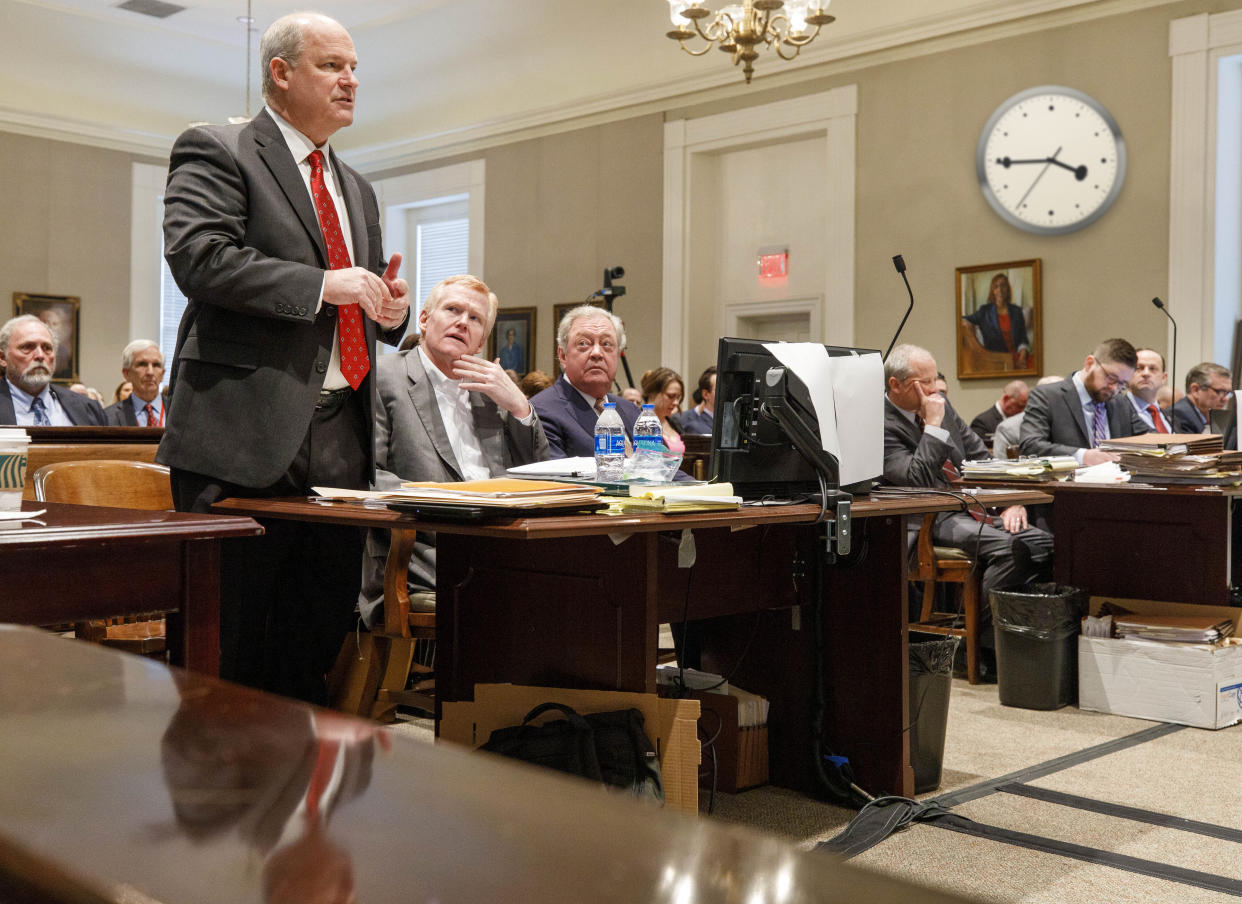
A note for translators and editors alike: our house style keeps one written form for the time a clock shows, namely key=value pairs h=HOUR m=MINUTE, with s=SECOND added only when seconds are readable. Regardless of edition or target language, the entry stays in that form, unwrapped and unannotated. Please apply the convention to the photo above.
h=3 m=44 s=36
